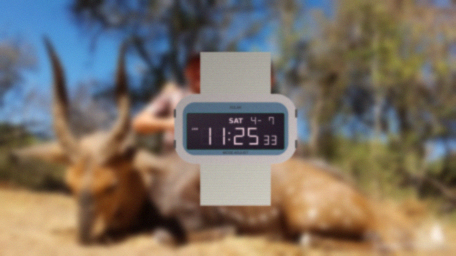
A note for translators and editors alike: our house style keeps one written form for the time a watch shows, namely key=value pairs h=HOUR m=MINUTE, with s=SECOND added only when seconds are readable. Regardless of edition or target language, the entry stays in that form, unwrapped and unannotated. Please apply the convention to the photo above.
h=11 m=25
